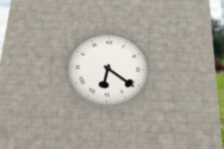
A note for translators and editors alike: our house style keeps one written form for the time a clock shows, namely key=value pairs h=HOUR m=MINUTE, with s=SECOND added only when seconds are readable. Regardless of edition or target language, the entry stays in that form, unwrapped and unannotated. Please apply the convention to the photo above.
h=6 m=21
